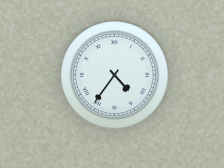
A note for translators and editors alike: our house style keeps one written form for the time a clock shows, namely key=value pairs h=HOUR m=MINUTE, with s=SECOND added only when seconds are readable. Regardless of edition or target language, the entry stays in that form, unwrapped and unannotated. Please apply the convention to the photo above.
h=4 m=36
